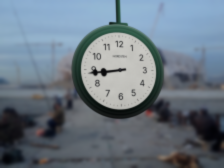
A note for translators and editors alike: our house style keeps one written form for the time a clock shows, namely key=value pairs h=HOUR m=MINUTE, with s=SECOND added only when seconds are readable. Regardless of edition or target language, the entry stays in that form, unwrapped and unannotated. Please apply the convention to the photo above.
h=8 m=44
